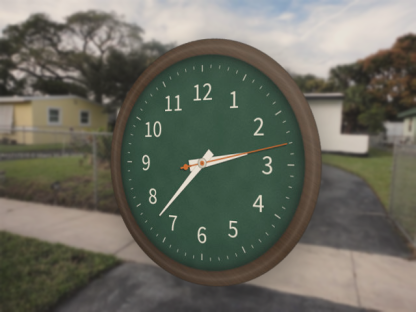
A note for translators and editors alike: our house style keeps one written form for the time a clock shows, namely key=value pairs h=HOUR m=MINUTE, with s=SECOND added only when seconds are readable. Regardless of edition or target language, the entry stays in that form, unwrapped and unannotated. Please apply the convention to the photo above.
h=2 m=37 s=13
